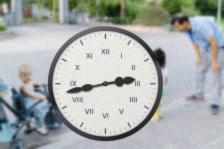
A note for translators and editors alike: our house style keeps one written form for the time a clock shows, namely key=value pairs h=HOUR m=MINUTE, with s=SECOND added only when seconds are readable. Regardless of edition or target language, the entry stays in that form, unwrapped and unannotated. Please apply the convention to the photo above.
h=2 m=43
